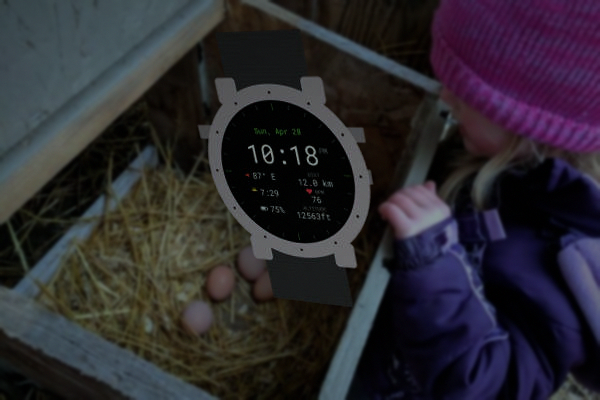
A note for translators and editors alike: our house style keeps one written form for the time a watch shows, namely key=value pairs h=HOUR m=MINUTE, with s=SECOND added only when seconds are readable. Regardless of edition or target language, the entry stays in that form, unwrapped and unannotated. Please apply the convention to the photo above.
h=10 m=18
